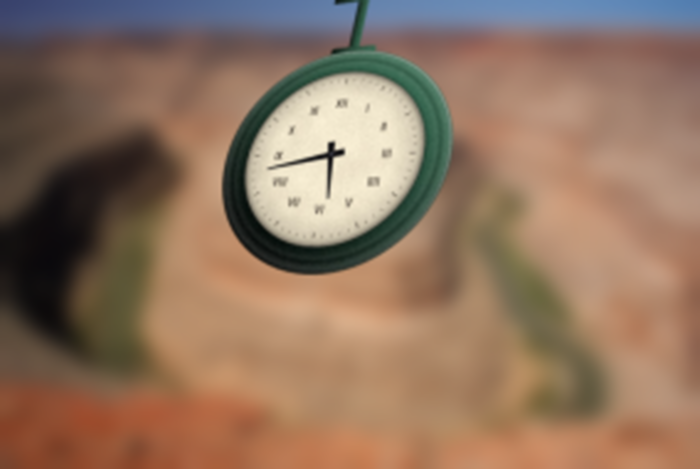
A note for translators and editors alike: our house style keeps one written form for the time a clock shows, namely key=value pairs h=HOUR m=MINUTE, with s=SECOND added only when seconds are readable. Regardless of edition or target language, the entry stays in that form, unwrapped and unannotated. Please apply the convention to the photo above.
h=5 m=43
